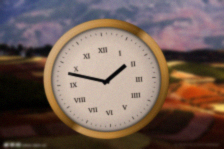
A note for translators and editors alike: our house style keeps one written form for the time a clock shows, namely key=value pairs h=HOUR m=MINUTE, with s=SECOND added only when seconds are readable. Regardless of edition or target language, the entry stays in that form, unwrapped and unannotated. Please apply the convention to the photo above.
h=1 m=48
